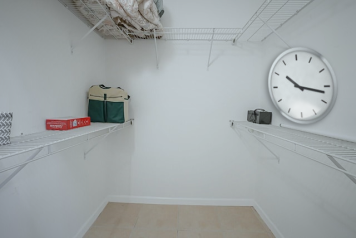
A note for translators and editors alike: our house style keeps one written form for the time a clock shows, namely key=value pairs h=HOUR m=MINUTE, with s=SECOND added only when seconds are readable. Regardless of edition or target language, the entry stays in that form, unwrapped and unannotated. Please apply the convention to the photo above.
h=10 m=17
